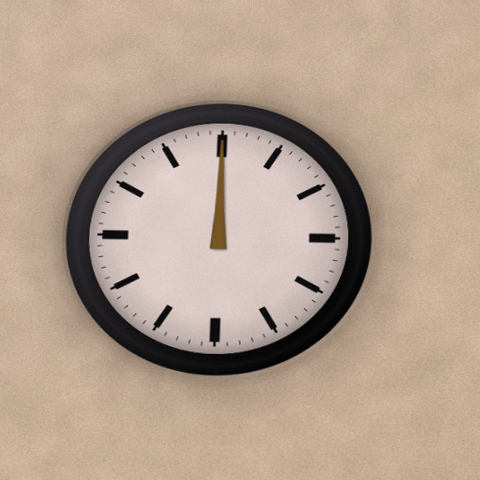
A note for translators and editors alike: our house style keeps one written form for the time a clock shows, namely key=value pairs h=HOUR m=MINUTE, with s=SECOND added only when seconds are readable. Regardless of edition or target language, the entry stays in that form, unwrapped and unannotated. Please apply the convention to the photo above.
h=12 m=0
